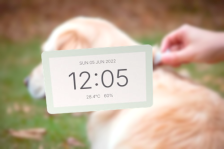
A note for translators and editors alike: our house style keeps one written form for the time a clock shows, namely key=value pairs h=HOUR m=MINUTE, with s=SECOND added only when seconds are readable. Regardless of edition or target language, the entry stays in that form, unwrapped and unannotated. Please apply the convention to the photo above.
h=12 m=5
